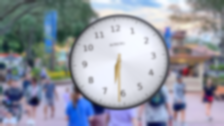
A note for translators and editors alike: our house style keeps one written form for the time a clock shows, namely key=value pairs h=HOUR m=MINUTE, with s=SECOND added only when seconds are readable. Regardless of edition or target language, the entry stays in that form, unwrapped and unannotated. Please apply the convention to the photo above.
h=6 m=31
